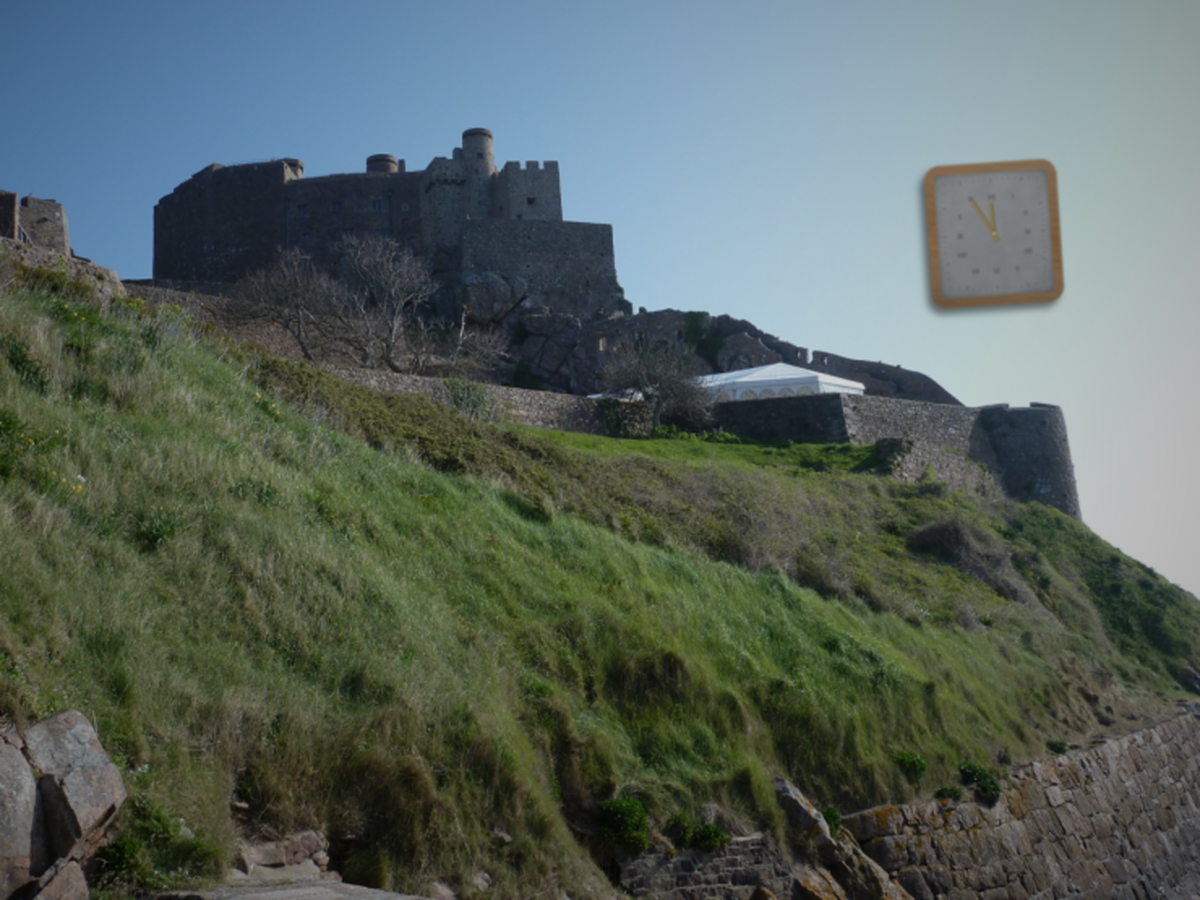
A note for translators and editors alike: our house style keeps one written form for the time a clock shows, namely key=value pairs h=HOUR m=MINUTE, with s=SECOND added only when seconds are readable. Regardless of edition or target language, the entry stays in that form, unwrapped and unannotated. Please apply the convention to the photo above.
h=11 m=55
